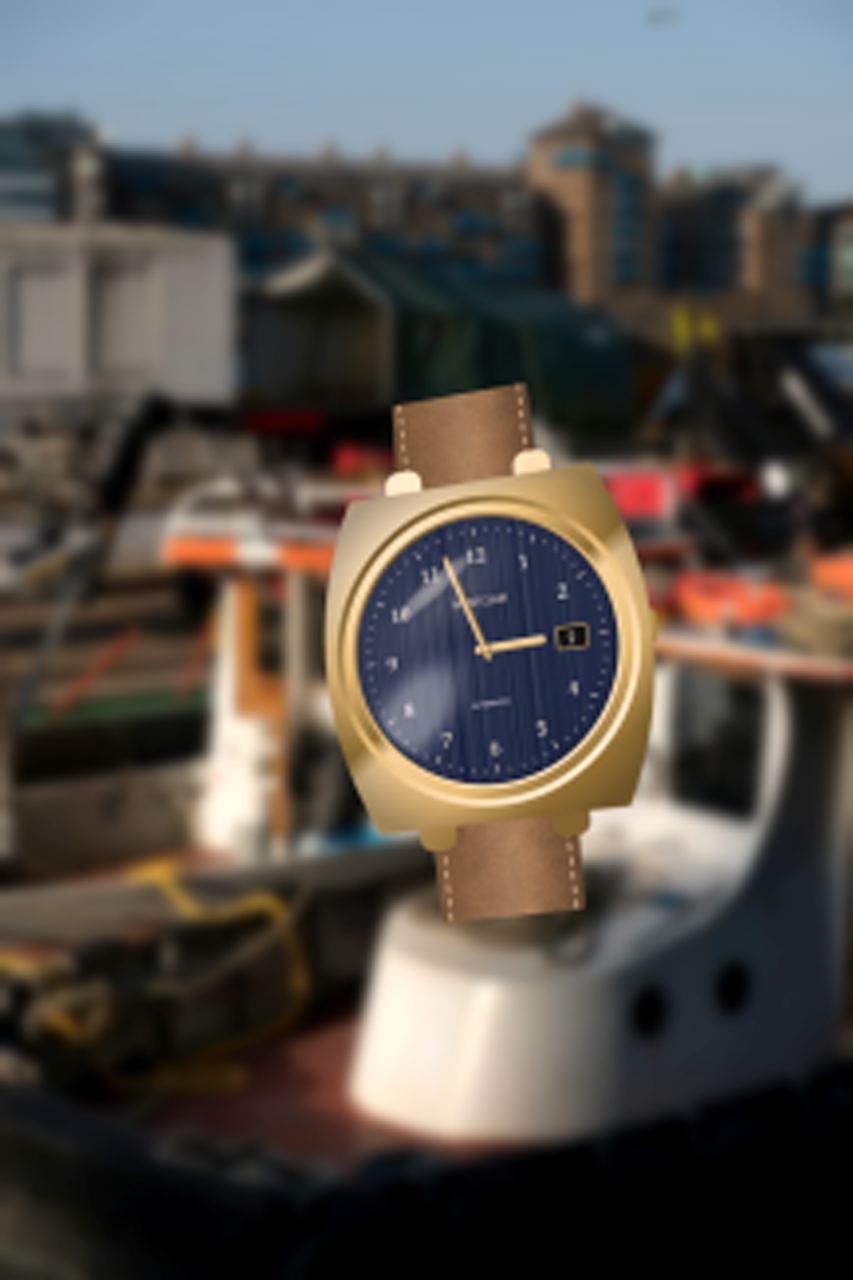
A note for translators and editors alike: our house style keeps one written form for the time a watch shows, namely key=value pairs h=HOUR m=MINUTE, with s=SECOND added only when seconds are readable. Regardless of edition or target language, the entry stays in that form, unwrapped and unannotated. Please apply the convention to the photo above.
h=2 m=57
